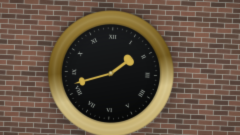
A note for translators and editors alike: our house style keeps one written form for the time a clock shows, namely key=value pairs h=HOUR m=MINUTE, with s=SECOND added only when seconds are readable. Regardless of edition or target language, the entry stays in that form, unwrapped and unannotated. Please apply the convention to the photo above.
h=1 m=42
